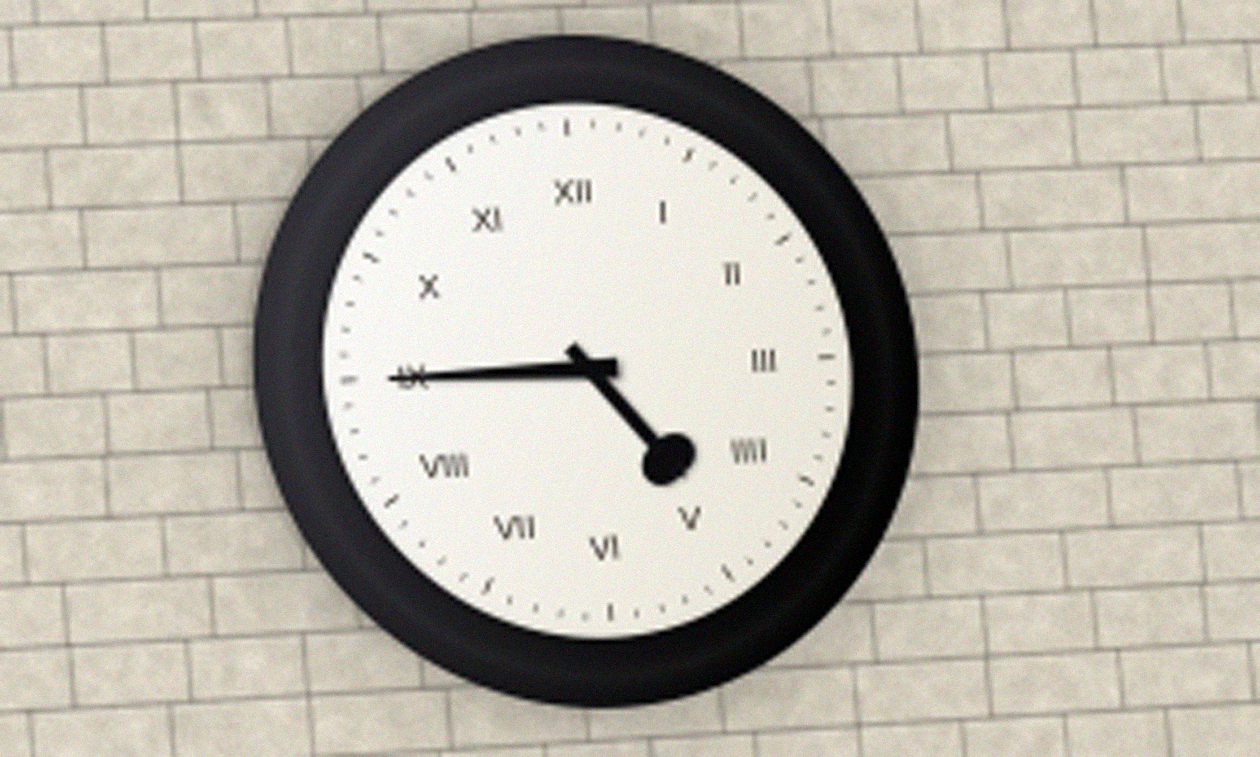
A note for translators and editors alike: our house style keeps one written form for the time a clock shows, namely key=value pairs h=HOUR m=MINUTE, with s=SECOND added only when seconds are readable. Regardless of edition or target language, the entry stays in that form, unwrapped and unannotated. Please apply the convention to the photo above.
h=4 m=45
